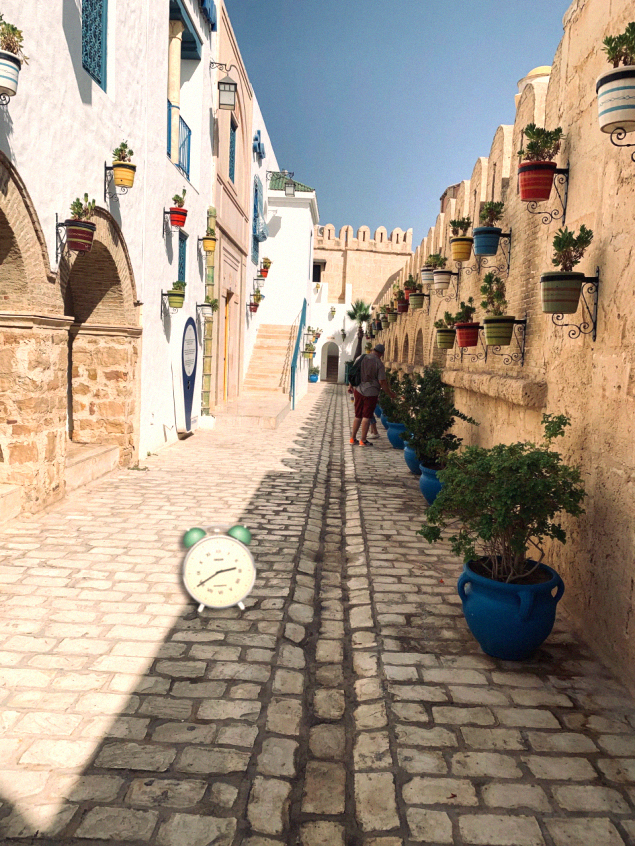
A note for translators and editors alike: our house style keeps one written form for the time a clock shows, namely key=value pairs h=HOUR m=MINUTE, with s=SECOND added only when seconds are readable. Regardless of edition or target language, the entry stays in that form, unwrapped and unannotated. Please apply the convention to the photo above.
h=2 m=40
